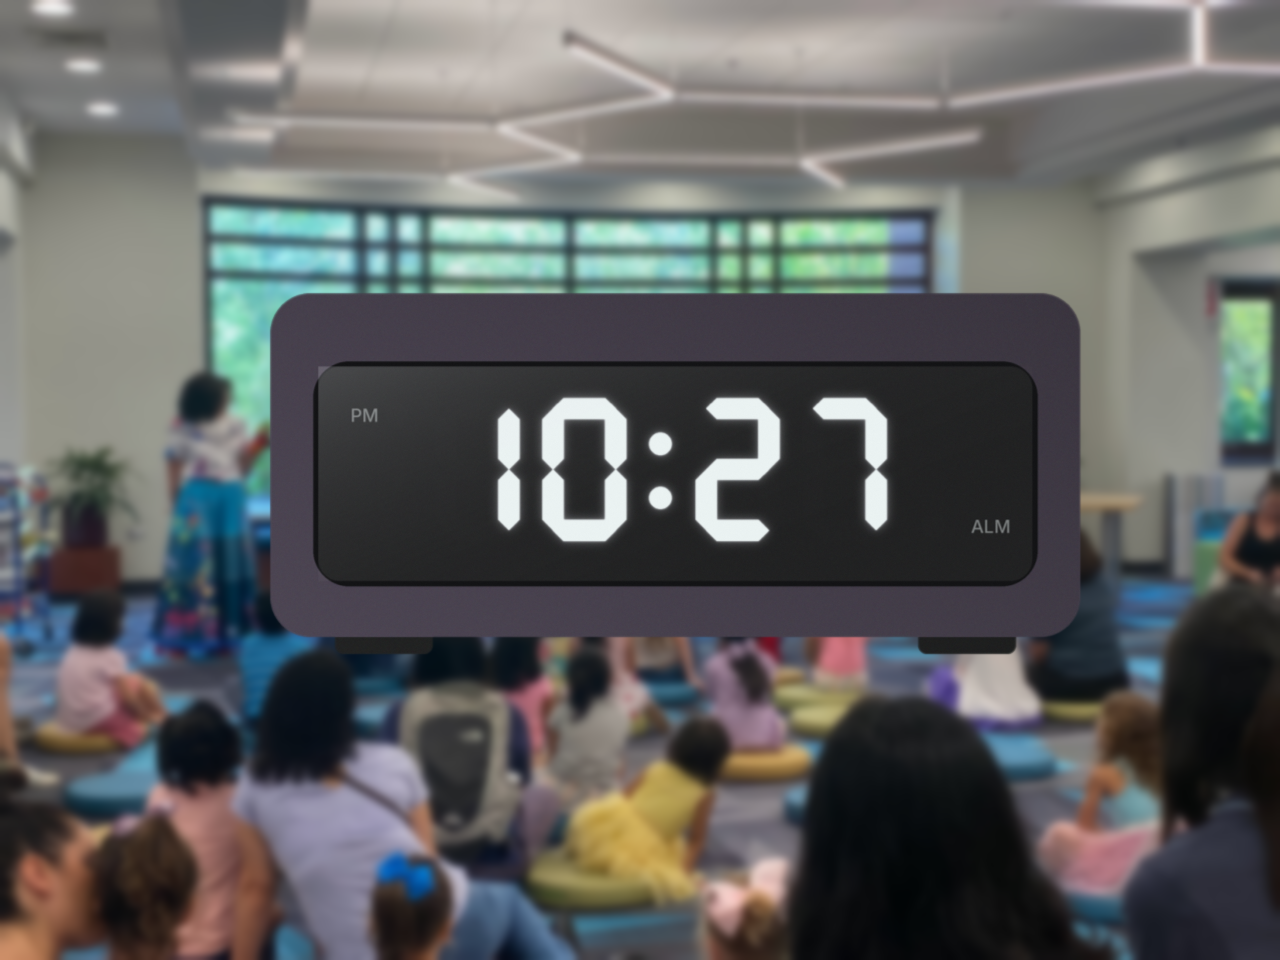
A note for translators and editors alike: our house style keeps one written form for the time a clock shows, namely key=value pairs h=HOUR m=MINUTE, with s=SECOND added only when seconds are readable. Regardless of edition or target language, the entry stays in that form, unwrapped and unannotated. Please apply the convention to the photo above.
h=10 m=27
